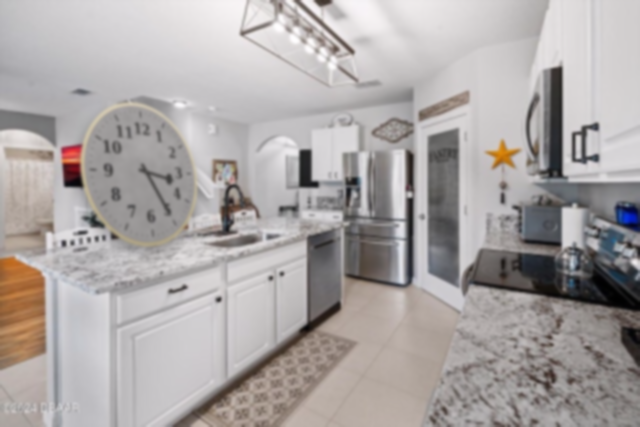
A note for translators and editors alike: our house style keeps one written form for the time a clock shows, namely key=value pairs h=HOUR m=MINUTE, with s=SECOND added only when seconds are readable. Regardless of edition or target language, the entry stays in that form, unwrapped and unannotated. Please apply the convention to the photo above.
h=3 m=25
